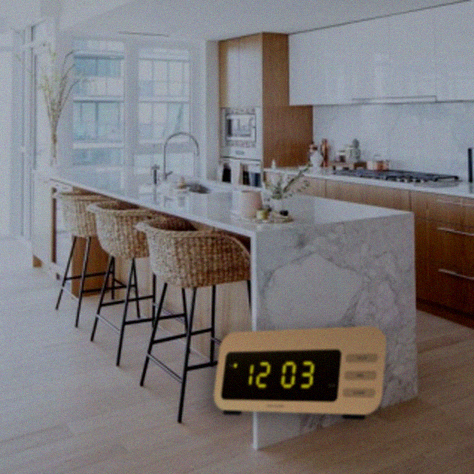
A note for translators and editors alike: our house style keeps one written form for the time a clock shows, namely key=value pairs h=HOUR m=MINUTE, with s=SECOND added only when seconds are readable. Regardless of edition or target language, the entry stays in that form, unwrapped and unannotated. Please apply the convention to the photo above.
h=12 m=3
